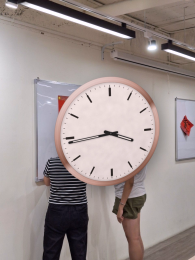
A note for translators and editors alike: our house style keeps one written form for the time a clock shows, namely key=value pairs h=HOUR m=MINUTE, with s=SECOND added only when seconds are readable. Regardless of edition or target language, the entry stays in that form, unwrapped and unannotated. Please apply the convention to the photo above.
h=3 m=44
